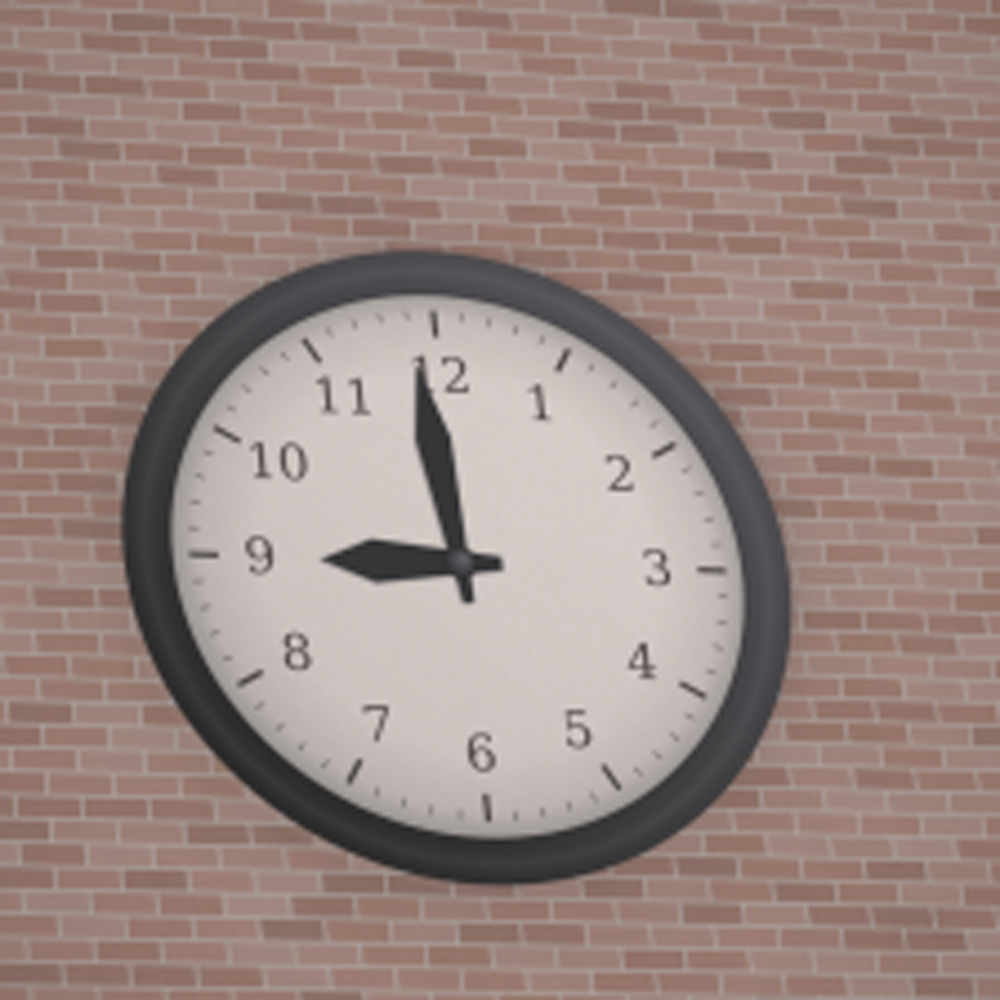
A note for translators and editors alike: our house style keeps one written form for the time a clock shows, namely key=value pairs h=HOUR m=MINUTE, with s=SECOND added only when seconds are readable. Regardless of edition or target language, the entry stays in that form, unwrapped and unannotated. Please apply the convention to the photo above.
h=8 m=59
